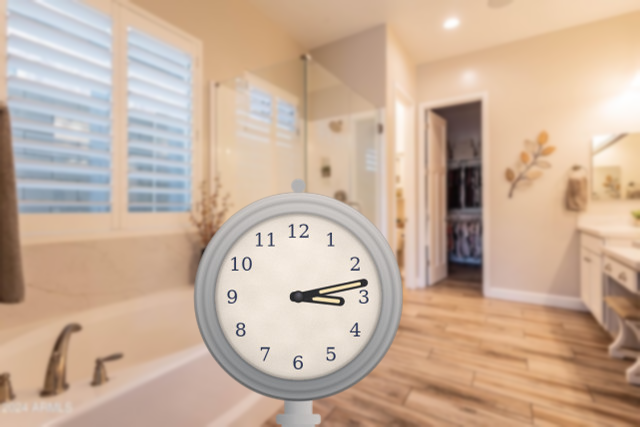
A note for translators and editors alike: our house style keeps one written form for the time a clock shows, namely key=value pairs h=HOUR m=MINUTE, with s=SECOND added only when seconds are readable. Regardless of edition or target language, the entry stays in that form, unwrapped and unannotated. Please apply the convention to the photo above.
h=3 m=13
